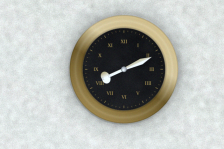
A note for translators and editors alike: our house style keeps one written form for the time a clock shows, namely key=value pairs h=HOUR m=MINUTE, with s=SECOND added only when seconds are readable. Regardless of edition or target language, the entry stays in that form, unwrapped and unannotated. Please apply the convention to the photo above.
h=8 m=11
